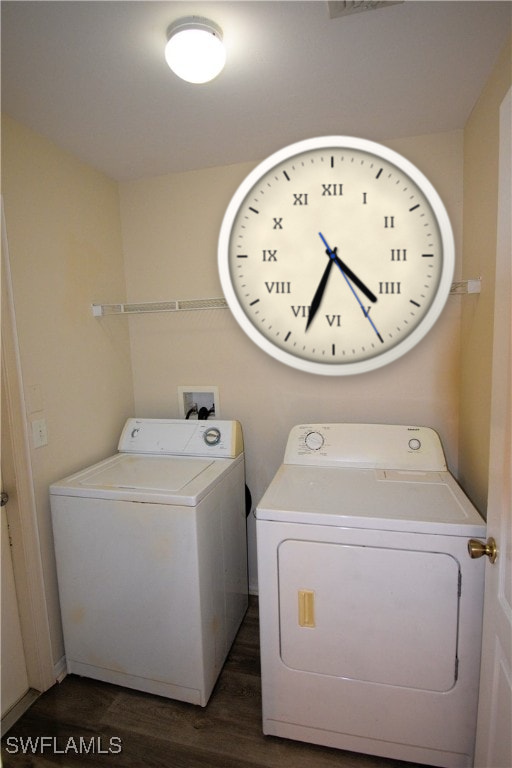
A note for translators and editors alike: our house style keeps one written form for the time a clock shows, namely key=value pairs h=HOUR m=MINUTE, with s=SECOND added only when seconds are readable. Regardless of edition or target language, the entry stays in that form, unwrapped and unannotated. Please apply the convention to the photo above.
h=4 m=33 s=25
